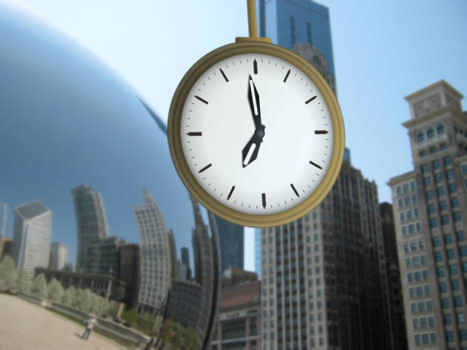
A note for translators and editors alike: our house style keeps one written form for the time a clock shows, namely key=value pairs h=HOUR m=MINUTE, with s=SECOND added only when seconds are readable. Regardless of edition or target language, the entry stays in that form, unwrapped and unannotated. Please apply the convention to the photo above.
h=6 m=59
